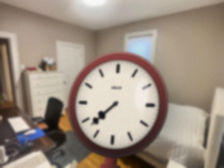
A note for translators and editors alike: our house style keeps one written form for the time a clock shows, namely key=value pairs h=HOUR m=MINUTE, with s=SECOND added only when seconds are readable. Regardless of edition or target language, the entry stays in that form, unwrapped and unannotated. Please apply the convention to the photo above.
h=7 m=38
